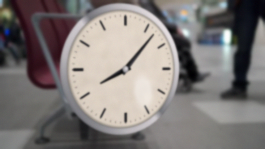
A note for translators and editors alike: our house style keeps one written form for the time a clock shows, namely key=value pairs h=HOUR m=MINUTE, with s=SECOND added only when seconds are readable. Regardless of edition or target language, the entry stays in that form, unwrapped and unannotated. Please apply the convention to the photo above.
h=8 m=7
